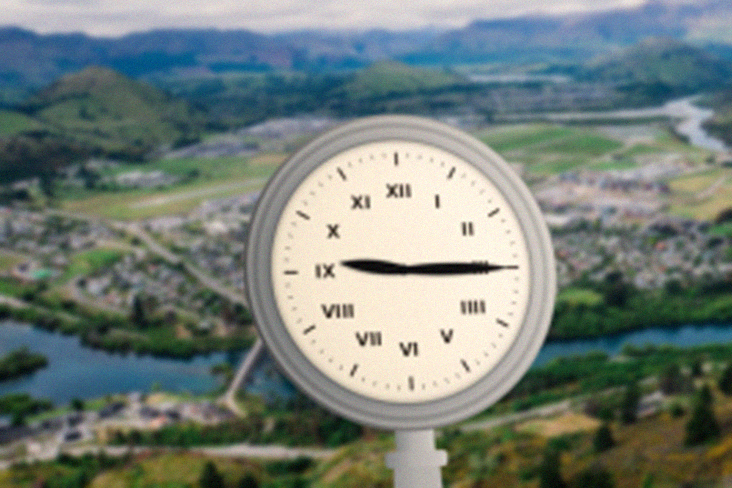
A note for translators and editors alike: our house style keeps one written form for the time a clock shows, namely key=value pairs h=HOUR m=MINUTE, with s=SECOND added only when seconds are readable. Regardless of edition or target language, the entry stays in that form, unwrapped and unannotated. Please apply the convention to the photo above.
h=9 m=15
